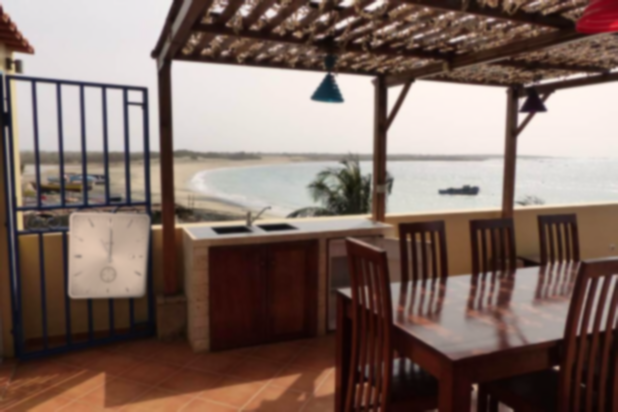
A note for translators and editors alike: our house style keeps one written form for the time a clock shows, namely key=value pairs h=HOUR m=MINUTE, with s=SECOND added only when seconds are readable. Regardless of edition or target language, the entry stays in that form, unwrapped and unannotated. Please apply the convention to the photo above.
h=11 m=0
